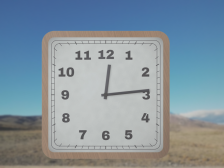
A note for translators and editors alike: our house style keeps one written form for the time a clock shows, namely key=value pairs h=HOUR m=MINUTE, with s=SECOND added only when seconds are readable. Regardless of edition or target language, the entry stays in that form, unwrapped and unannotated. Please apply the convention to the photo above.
h=12 m=14
